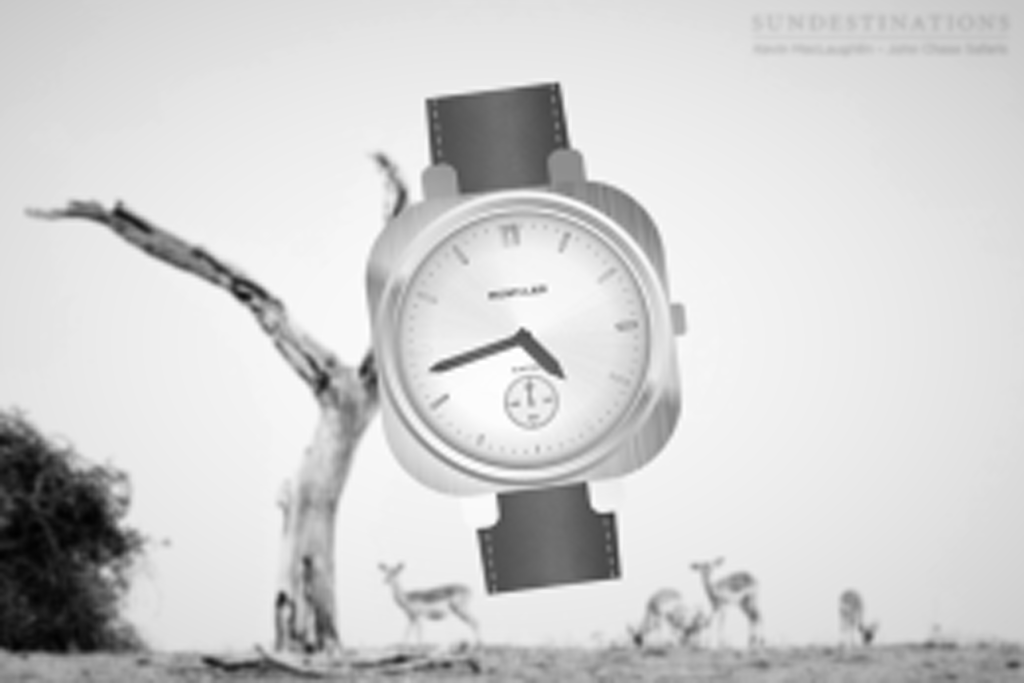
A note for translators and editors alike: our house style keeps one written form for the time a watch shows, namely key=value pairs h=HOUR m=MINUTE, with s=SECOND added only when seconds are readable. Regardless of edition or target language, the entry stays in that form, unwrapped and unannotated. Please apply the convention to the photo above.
h=4 m=43
